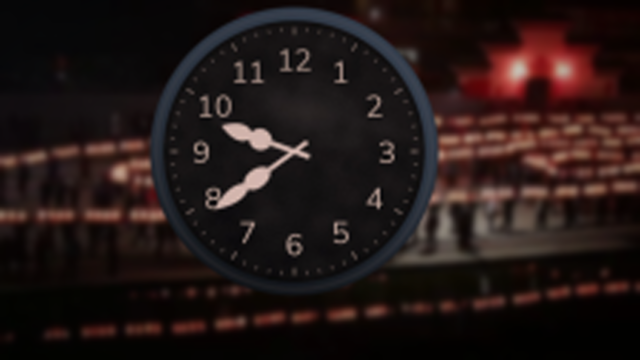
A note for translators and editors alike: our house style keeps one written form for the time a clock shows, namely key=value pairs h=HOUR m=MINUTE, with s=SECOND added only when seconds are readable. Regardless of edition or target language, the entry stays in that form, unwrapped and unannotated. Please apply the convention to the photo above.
h=9 m=39
